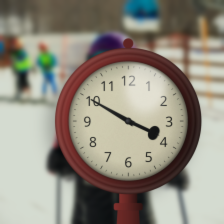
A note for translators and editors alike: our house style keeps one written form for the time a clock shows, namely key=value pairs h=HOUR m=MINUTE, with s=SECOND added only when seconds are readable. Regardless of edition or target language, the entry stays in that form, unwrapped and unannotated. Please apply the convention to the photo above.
h=3 m=50
